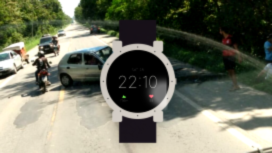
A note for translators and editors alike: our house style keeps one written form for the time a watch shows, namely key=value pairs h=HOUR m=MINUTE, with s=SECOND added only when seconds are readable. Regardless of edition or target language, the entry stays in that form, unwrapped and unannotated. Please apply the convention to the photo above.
h=22 m=10
